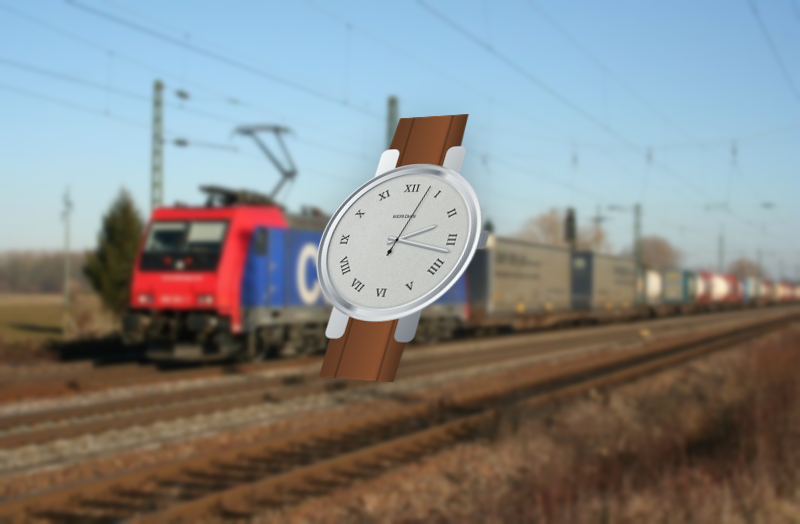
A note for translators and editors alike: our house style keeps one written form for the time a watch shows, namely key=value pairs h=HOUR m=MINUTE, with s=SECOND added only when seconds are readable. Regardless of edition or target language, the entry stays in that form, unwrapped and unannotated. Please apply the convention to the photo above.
h=2 m=17 s=3
